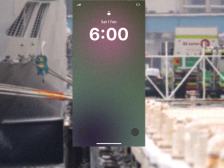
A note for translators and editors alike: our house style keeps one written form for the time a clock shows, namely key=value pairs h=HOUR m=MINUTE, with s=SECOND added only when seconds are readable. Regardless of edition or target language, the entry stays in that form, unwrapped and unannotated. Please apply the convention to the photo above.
h=6 m=0
